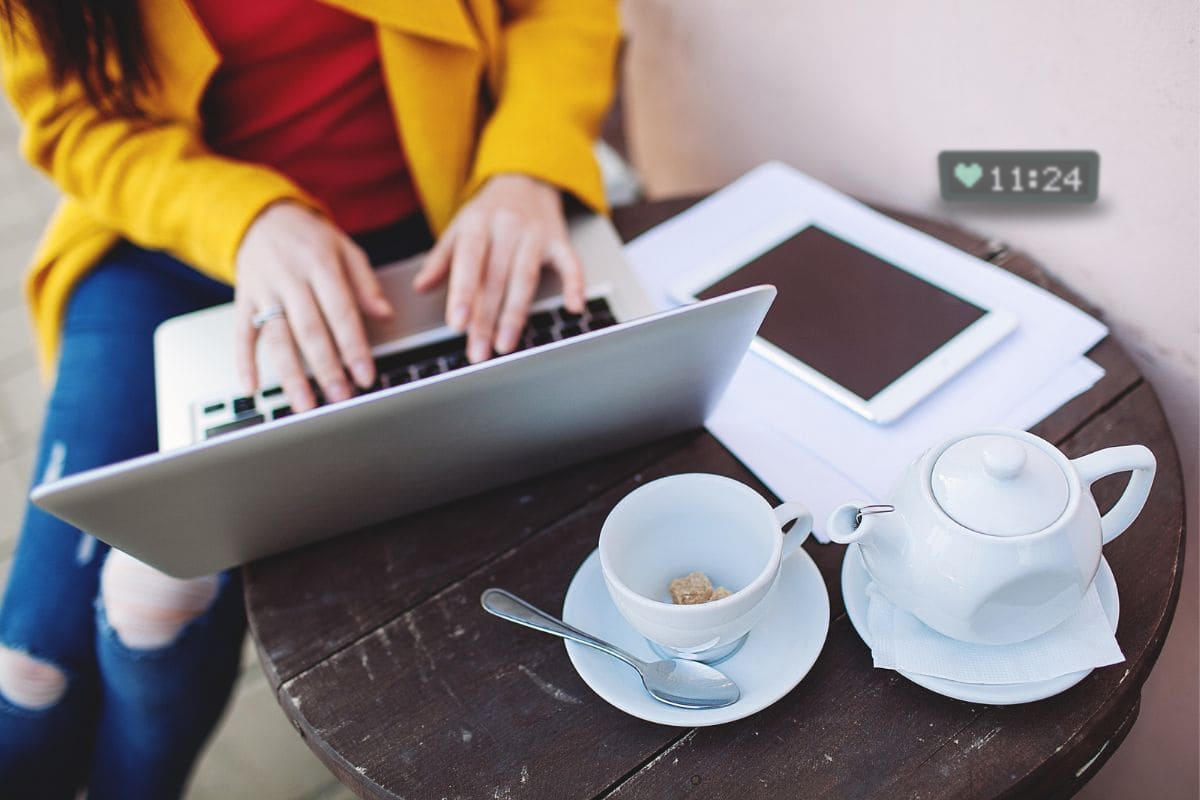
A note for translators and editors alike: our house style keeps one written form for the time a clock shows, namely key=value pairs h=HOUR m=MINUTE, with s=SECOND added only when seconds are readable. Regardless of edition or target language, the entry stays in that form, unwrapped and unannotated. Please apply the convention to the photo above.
h=11 m=24
